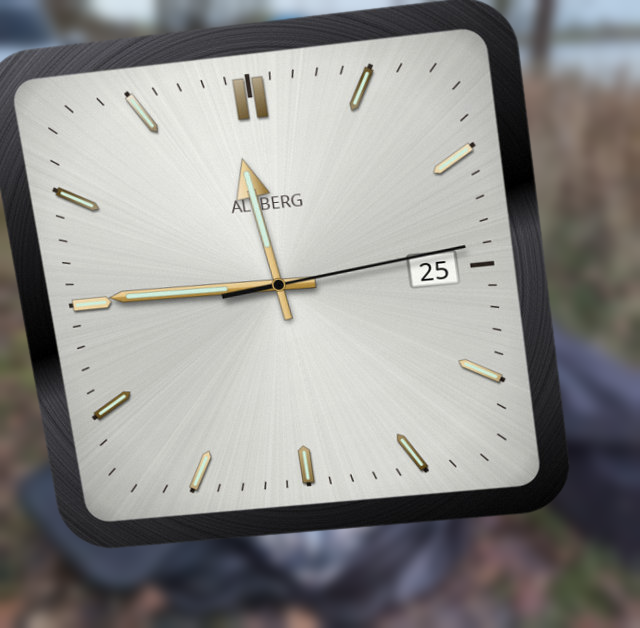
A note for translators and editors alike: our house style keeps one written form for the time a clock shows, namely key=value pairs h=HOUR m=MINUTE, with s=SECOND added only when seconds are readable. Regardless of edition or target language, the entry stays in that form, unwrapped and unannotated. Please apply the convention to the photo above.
h=11 m=45 s=14
